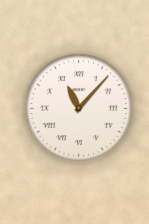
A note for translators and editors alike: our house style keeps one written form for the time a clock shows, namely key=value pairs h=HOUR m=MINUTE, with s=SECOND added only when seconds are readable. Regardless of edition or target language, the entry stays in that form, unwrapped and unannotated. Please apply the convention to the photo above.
h=11 m=7
